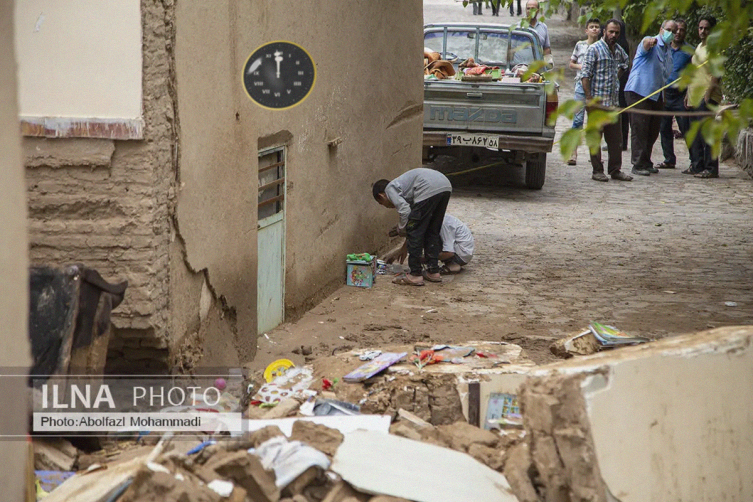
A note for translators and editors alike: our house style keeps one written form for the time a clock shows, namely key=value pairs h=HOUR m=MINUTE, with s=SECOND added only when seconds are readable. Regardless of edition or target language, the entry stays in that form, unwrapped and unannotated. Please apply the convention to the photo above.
h=11 m=59
